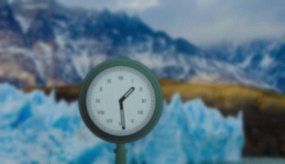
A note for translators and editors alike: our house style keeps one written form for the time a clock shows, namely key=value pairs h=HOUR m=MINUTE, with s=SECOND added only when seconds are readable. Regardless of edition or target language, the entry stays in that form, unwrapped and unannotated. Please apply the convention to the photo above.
h=1 m=29
